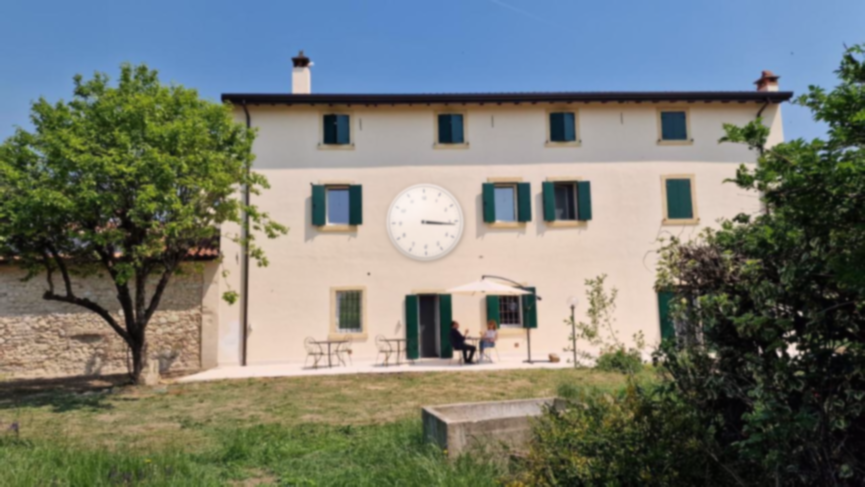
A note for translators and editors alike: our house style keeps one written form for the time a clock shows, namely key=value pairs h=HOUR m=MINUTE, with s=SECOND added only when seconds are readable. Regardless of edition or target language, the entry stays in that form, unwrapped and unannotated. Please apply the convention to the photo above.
h=3 m=16
